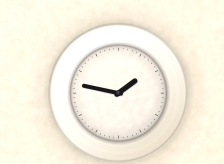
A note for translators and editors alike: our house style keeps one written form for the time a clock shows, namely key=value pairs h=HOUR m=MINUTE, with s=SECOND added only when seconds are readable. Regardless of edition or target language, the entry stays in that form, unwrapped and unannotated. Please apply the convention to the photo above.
h=1 m=47
